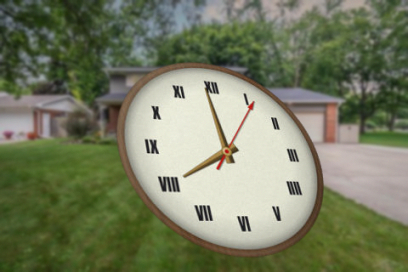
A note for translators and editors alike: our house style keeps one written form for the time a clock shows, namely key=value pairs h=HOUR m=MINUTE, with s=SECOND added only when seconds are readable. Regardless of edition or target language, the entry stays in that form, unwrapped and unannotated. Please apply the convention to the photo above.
h=7 m=59 s=6
